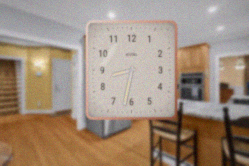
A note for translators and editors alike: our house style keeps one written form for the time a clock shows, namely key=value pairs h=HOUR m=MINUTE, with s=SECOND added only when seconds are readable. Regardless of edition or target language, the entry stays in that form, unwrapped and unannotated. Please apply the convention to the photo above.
h=8 m=32
